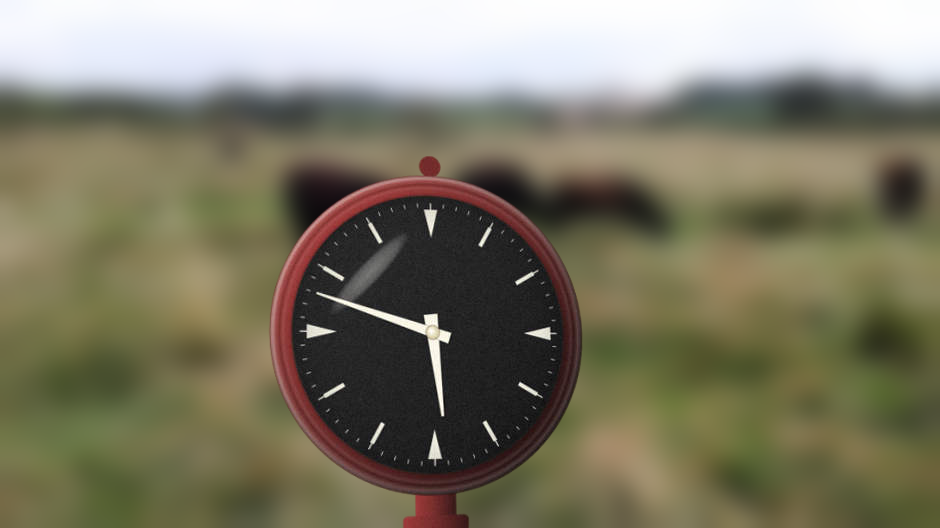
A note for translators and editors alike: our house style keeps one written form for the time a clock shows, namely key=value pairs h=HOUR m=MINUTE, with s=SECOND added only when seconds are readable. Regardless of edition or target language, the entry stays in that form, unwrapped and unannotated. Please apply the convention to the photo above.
h=5 m=48
